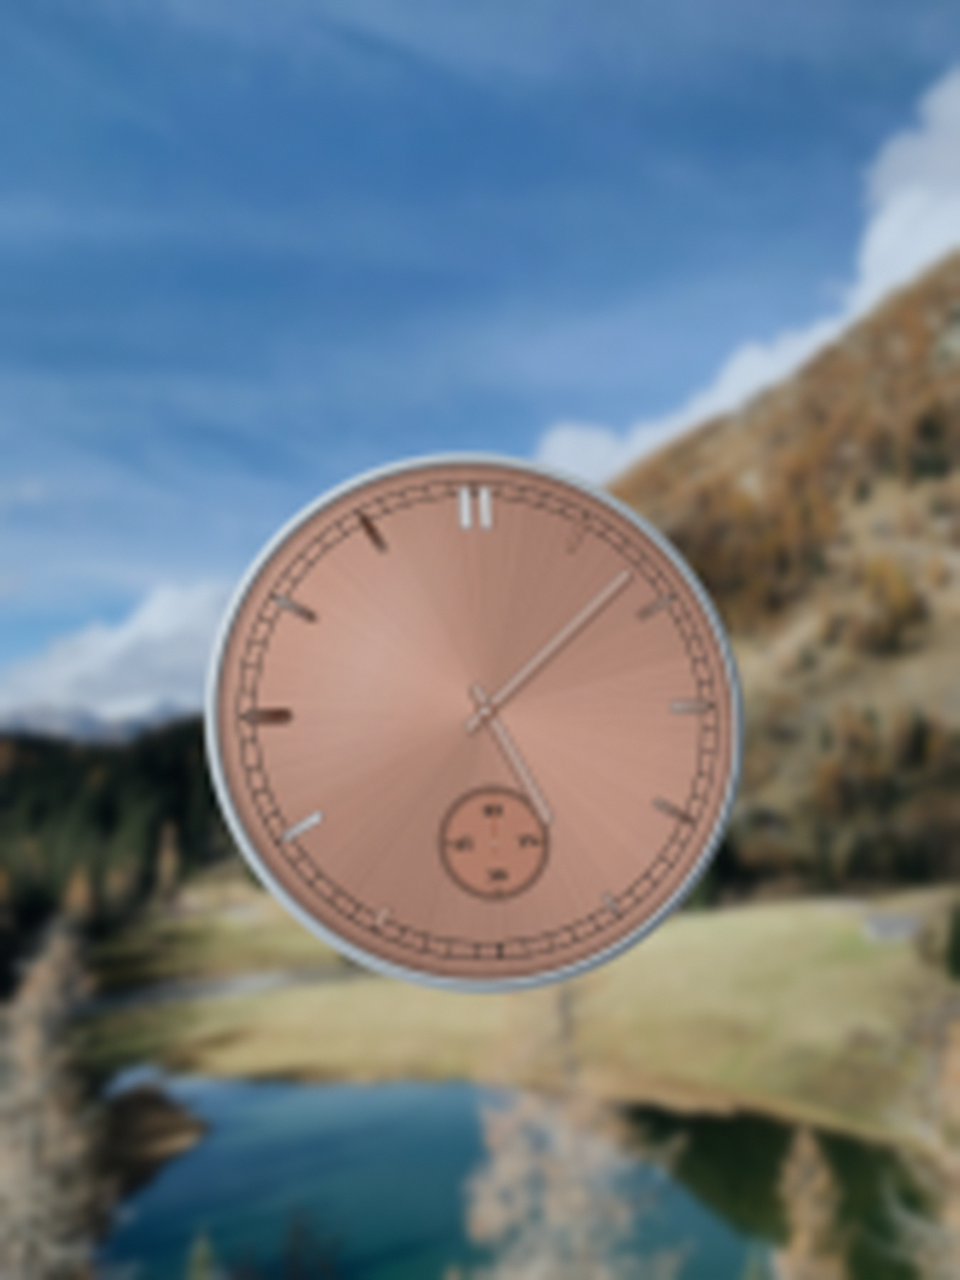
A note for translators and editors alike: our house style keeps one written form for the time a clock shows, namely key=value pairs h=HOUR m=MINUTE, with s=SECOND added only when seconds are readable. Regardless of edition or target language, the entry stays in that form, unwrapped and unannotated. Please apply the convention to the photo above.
h=5 m=8
